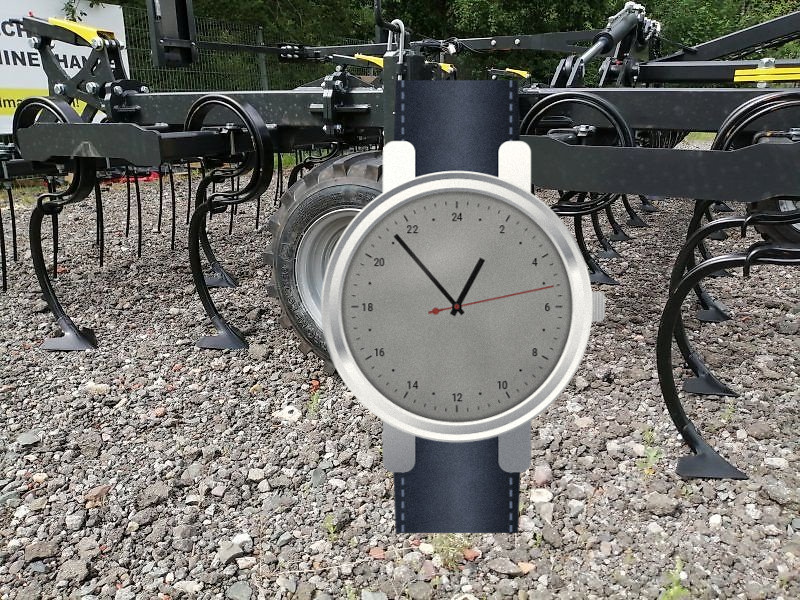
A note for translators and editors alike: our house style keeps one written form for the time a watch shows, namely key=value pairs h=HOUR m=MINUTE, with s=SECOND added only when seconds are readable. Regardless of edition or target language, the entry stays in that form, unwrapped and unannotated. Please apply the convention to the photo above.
h=1 m=53 s=13
